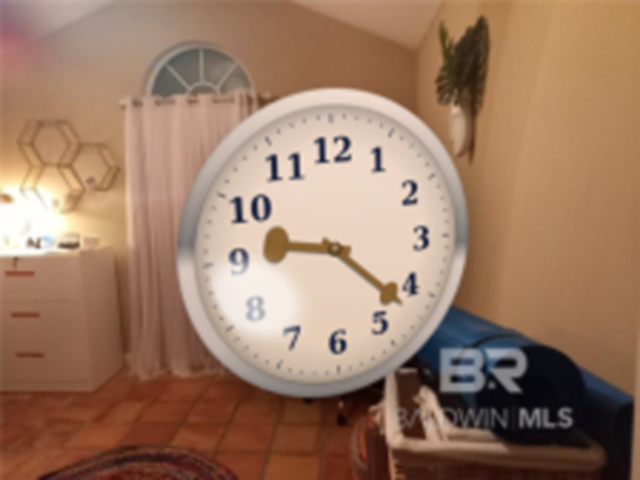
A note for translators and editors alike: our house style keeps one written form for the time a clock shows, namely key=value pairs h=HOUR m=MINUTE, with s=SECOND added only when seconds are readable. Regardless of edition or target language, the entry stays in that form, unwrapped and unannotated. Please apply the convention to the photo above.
h=9 m=22
